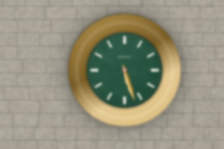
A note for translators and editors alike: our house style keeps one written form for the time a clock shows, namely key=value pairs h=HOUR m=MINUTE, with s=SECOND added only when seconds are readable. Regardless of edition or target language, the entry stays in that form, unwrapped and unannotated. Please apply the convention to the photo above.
h=5 m=27
